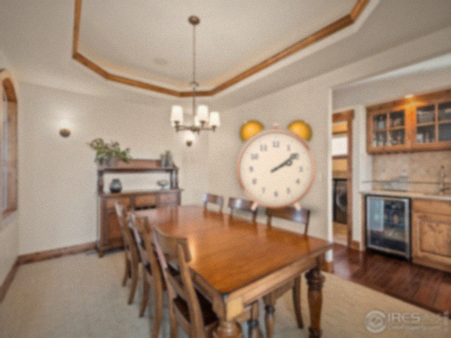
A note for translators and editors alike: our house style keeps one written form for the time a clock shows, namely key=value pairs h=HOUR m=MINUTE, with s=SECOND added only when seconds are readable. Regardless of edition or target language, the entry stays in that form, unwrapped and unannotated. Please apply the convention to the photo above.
h=2 m=9
